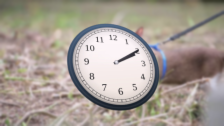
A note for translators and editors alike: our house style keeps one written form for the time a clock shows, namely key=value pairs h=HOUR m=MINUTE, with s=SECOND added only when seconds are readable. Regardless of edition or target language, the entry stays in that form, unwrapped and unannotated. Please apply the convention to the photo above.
h=2 m=10
